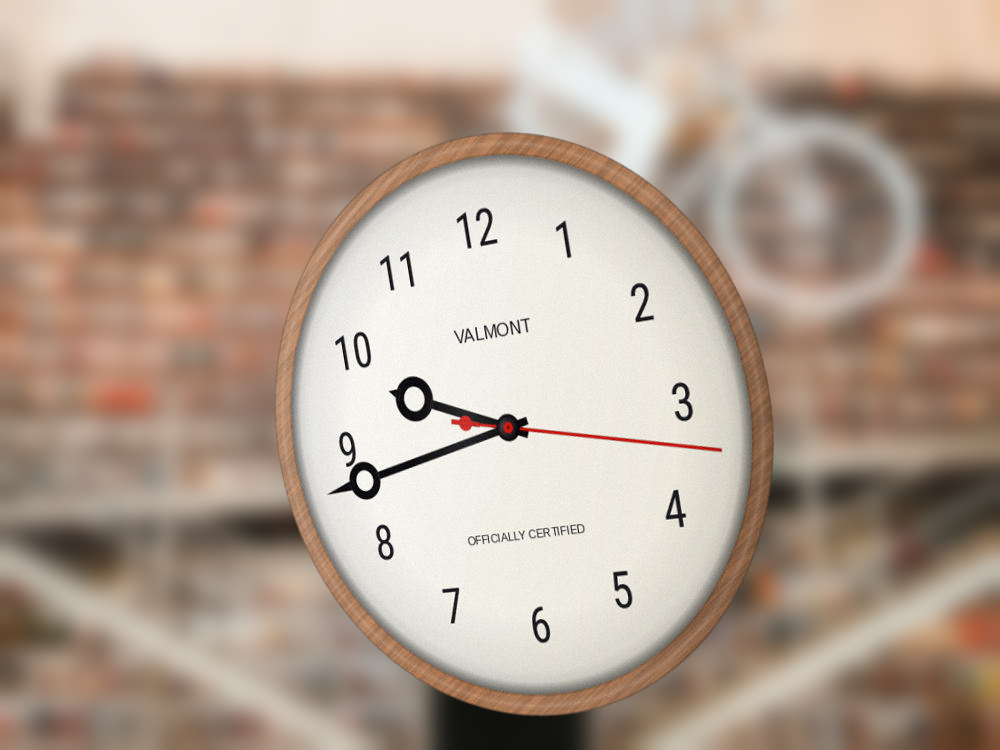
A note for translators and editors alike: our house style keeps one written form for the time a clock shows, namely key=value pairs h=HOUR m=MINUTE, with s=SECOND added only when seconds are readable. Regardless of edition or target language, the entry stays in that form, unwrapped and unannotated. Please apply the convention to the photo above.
h=9 m=43 s=17
